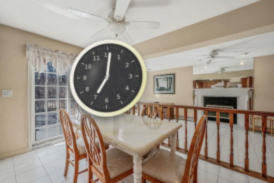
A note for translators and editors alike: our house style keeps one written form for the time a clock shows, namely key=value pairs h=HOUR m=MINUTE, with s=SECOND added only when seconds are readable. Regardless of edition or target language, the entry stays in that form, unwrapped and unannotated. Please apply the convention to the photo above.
h=7 m=1
